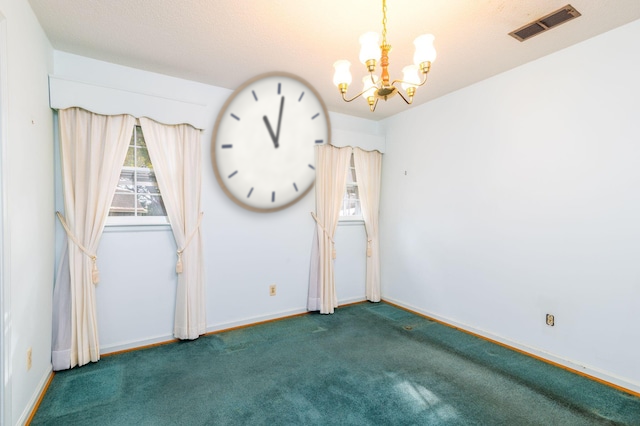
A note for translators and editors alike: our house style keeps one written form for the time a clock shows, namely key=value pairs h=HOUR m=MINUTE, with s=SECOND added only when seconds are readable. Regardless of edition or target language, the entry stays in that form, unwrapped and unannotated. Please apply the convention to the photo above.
h=11 m=1
